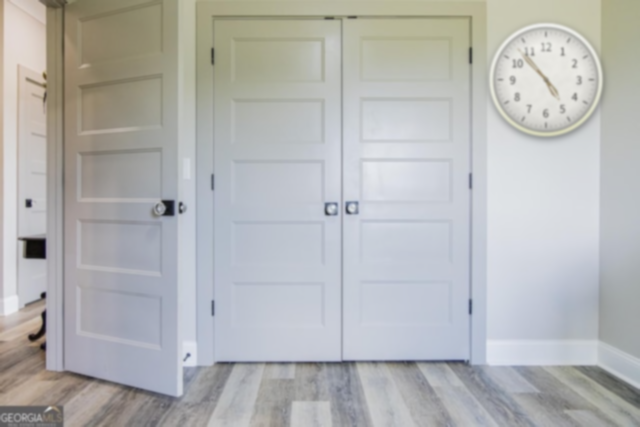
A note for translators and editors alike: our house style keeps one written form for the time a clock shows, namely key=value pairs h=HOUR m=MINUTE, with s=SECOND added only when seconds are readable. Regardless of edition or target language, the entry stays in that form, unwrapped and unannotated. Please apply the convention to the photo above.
h=4 m=53
